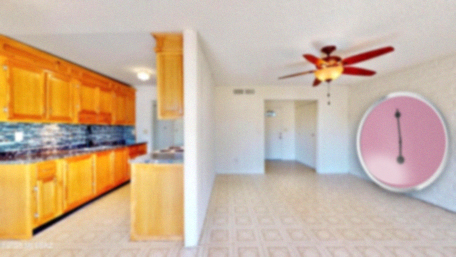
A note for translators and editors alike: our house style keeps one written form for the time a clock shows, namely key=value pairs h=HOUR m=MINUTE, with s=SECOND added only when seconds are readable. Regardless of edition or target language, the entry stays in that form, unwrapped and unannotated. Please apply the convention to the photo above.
h=5 m=59
